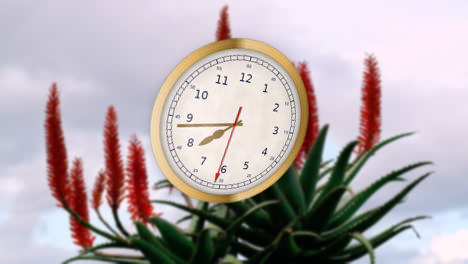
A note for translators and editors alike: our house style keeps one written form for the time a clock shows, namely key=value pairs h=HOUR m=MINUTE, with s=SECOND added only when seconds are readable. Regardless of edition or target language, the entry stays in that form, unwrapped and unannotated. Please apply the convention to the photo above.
h=7 m=43 s=31
